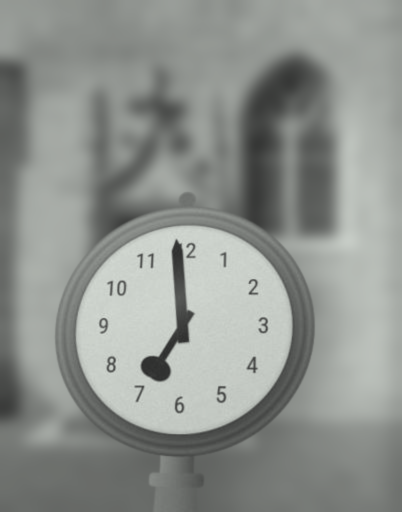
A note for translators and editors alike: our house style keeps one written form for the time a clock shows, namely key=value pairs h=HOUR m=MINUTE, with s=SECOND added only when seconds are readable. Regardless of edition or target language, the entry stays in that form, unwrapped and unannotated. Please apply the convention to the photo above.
h=6 m=59
